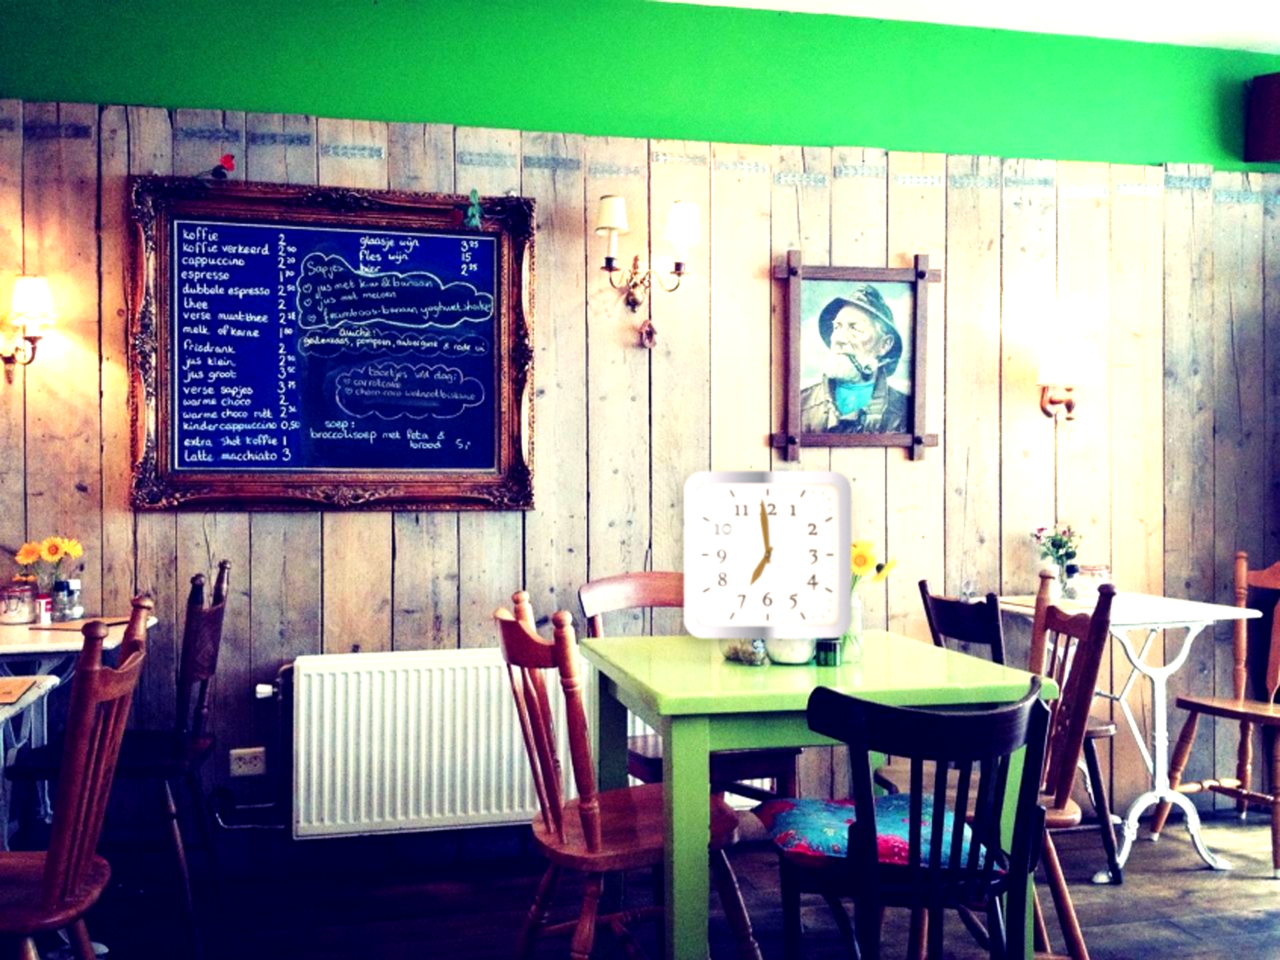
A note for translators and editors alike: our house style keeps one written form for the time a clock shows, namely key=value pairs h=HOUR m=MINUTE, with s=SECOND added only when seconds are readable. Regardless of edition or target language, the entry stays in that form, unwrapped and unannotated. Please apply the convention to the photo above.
h=6 m=59
